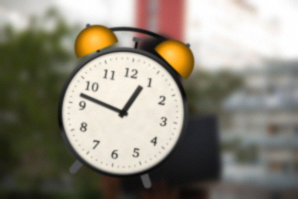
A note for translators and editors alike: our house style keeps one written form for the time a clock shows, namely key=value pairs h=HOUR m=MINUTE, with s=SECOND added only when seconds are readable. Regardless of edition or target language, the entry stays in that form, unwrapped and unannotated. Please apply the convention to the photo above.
h=12 m=47
